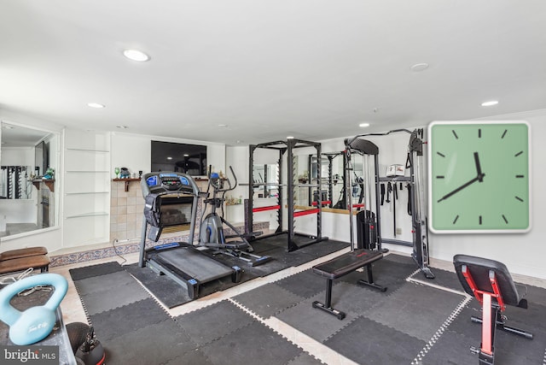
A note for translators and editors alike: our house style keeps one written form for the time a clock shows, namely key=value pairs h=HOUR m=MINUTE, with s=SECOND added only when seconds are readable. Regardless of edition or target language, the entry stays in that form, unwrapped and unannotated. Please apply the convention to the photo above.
h=11 m=40
